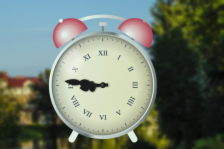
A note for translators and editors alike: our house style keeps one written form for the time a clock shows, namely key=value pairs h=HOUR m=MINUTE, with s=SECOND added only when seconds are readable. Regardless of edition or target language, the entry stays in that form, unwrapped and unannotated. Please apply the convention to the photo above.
h=8 m=46
